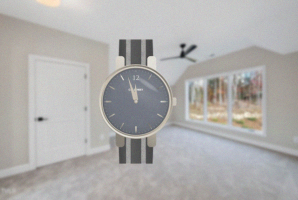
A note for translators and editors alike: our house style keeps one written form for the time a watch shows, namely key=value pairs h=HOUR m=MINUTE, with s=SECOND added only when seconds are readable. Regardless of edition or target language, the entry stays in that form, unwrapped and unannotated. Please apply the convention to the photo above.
h=11 m=57
